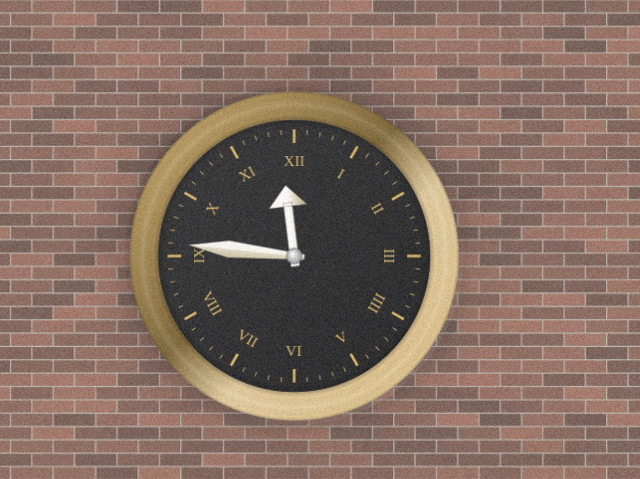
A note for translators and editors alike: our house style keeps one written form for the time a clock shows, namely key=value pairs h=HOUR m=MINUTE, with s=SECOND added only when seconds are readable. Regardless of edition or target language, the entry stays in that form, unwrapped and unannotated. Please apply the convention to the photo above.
h=11 m=46
